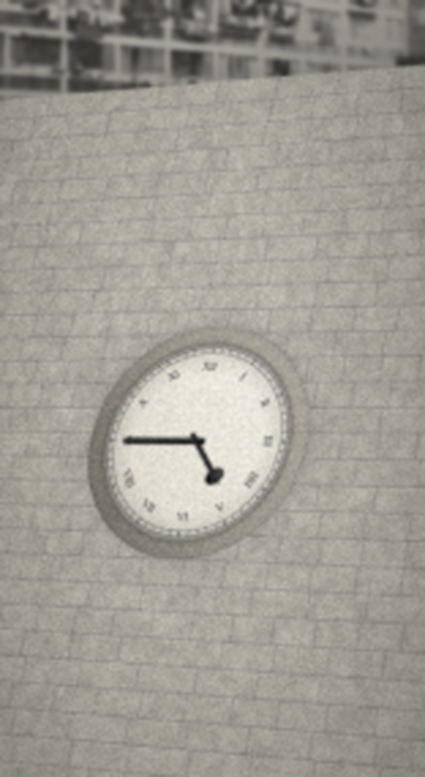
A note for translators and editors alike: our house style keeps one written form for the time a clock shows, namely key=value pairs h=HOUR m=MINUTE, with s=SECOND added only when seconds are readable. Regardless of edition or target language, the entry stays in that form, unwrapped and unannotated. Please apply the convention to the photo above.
h=4 m=45
